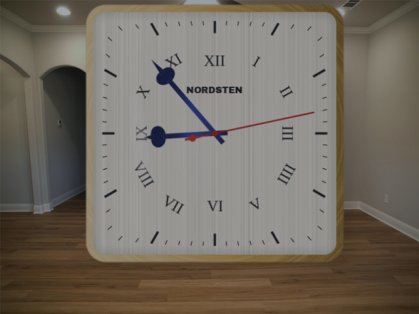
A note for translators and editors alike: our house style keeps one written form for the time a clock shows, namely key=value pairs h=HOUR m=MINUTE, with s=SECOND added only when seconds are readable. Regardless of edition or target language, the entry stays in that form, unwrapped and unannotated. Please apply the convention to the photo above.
h=8 m=53 s=13
